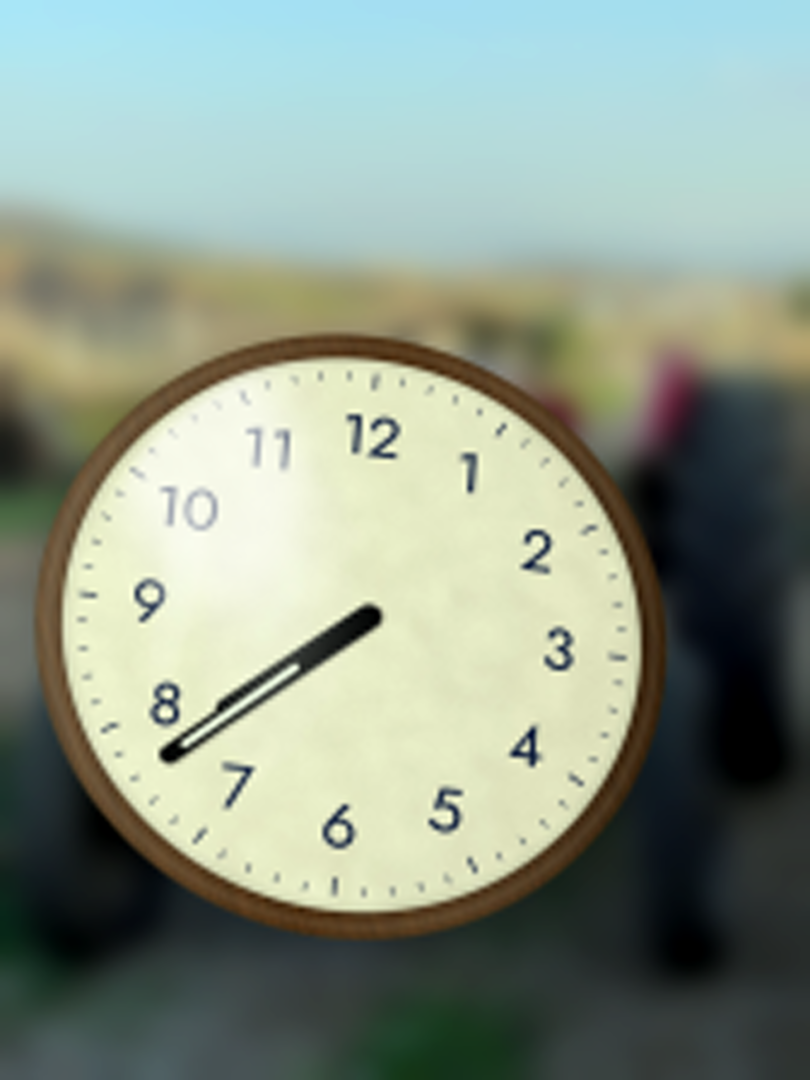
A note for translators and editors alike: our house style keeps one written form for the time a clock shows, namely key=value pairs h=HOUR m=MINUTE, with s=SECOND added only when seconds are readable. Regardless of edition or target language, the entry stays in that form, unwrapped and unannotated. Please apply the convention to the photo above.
h=7 m=38
